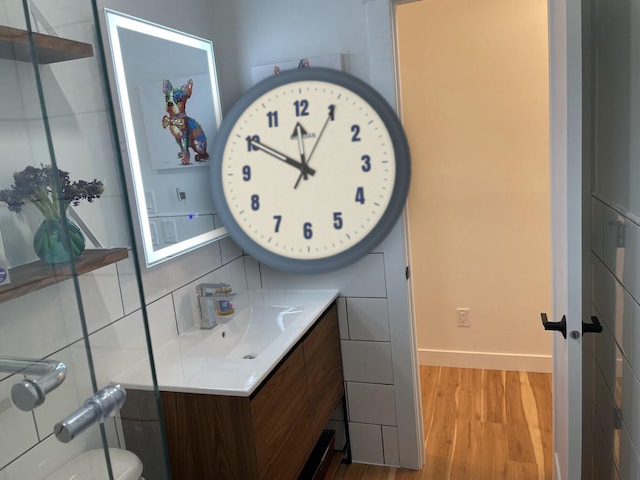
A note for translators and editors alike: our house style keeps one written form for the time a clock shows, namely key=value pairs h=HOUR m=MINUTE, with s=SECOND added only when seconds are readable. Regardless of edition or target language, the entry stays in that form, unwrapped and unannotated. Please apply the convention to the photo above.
h=11 m=50 s=5
